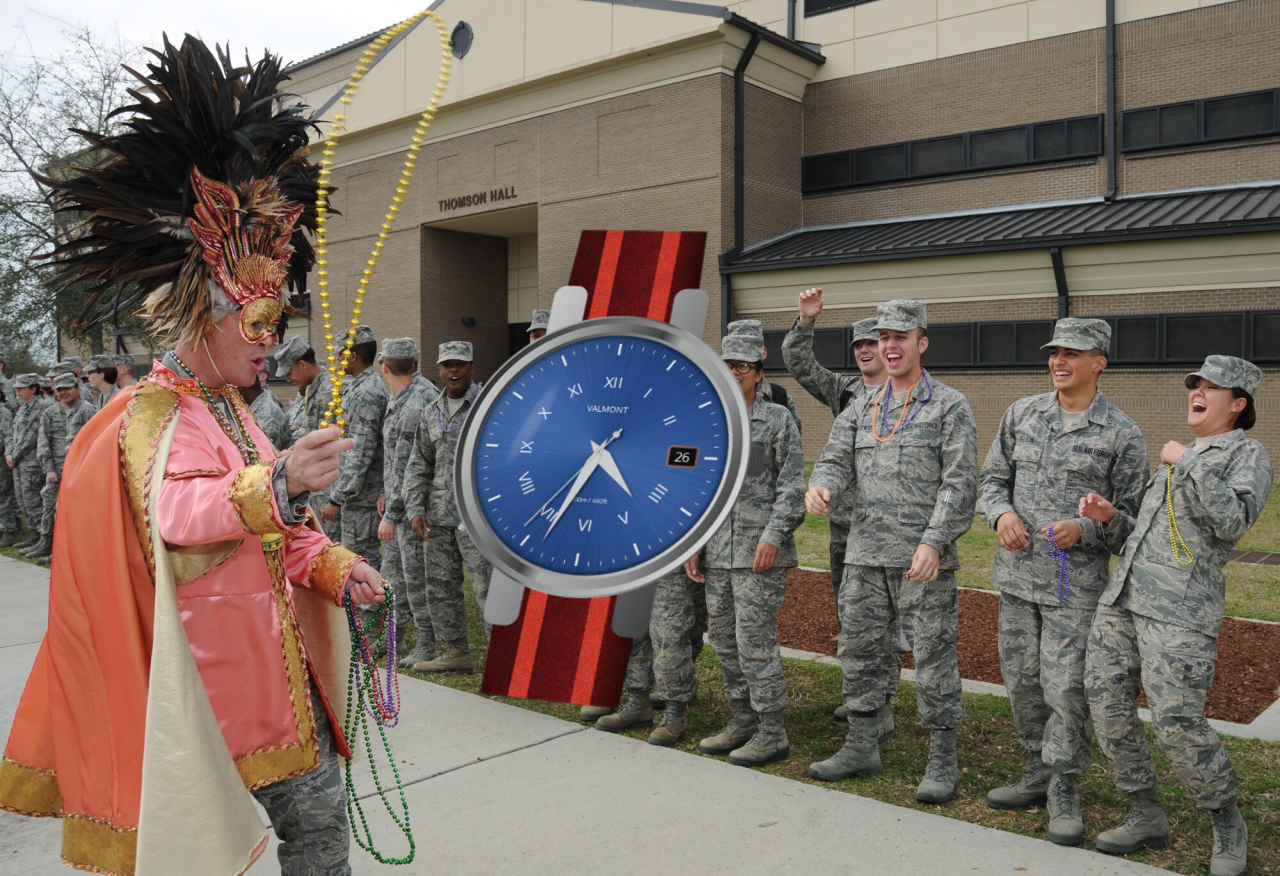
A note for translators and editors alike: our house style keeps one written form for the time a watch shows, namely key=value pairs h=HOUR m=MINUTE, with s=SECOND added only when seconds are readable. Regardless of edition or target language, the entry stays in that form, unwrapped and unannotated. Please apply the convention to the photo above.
h=4 m=33 s=36
